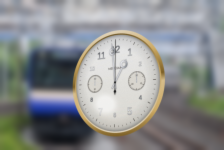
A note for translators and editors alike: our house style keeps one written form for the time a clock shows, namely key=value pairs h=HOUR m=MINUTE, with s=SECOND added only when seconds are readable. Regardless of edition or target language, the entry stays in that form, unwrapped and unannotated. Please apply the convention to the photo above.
h=12 m=59
